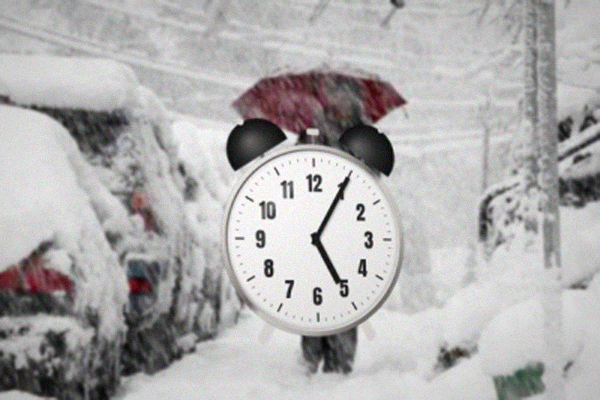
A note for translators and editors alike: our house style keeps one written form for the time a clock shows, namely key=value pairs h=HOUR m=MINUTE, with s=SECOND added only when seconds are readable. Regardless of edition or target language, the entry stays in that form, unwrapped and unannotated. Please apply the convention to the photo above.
h=5 m=5
